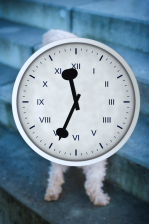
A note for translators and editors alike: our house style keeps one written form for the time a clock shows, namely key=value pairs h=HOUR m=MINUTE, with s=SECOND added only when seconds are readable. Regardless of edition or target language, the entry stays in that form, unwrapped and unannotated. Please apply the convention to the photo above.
h=11 m=34
